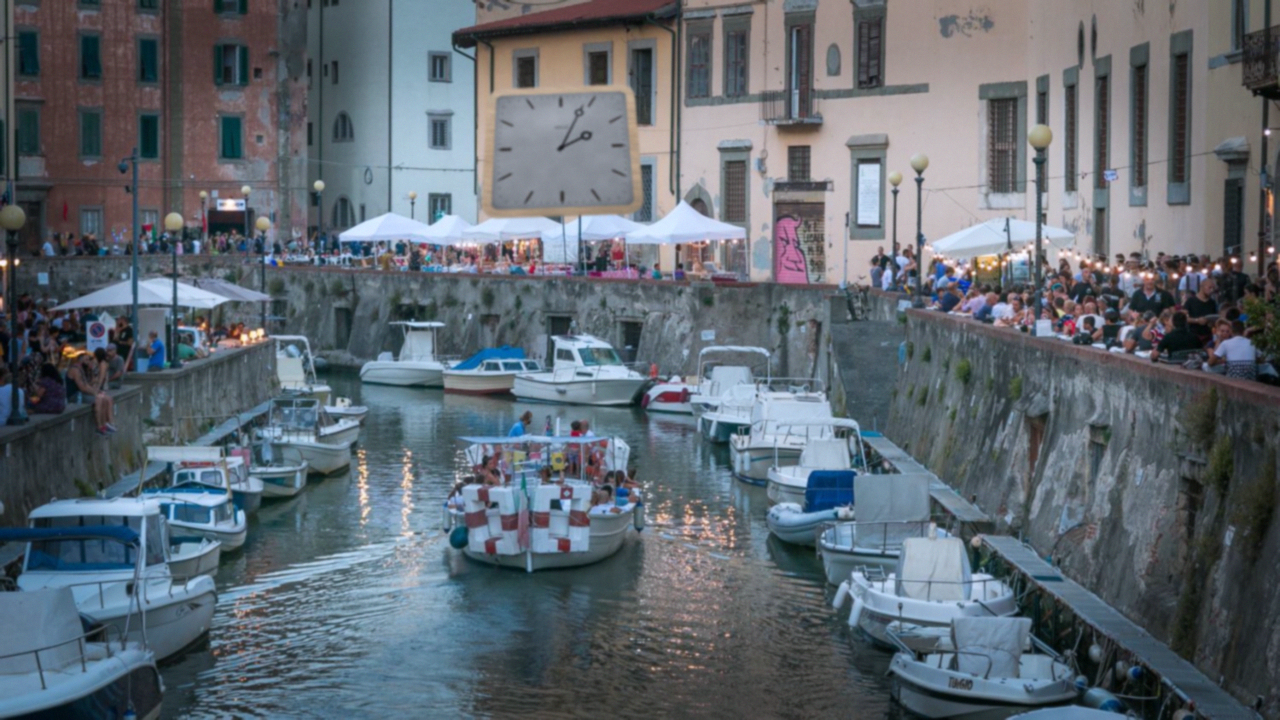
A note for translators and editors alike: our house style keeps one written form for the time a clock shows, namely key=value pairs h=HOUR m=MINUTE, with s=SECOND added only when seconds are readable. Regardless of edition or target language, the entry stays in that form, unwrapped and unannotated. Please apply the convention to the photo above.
h=2 m=4
